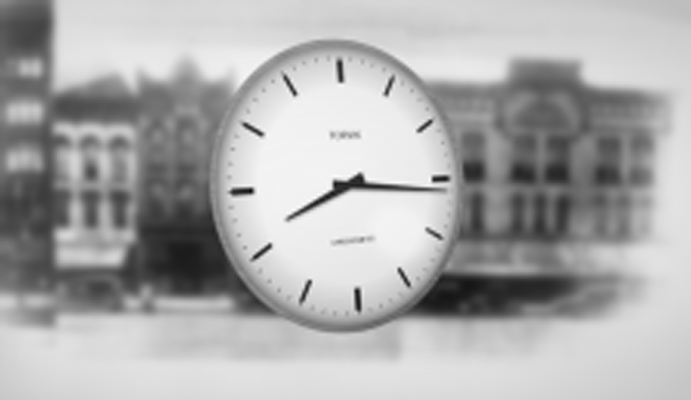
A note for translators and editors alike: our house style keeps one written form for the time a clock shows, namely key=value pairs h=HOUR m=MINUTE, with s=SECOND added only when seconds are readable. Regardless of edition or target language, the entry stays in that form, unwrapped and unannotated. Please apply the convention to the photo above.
h=8 m=16
